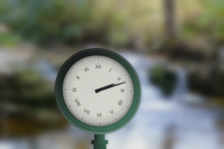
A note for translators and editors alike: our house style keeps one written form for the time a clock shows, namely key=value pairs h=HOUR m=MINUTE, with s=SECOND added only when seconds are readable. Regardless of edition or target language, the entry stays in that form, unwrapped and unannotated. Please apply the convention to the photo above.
h=2 m=12
